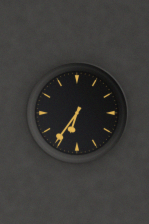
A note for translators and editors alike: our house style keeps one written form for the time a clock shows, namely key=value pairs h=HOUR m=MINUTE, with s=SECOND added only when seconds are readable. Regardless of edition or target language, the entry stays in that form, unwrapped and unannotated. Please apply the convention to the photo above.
h=6 m=36
